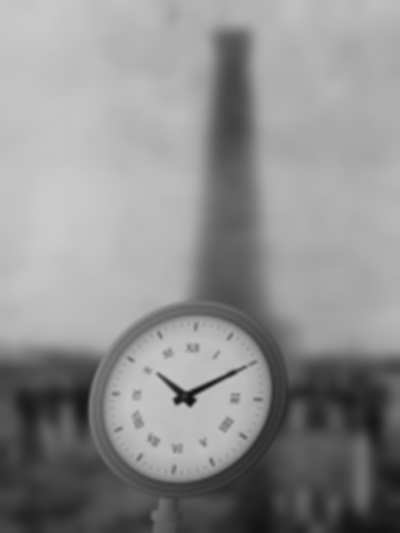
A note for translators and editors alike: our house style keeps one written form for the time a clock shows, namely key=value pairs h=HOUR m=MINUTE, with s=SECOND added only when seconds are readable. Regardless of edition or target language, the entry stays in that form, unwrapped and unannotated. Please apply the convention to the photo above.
h=10 m=10
